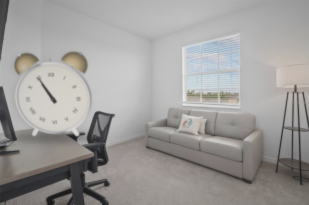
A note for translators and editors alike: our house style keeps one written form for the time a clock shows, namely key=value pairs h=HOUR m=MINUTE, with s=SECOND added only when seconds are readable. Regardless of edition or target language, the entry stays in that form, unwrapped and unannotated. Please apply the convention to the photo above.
h=10 m=55
